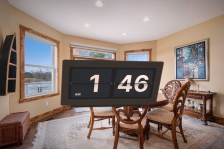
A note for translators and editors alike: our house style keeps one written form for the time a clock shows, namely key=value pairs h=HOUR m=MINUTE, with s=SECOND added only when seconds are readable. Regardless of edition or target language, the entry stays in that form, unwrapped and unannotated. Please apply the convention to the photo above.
h=1 m=46
